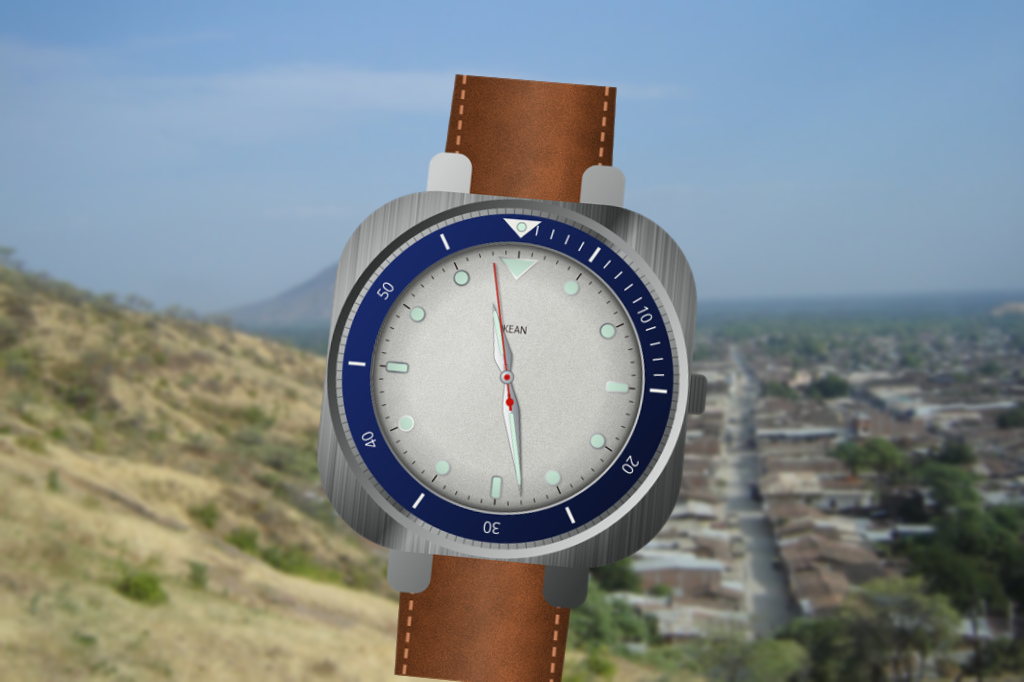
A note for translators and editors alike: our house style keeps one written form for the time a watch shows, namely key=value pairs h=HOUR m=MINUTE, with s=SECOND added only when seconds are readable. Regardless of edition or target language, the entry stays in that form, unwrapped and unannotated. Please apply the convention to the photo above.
h=11 m=27 s=58
